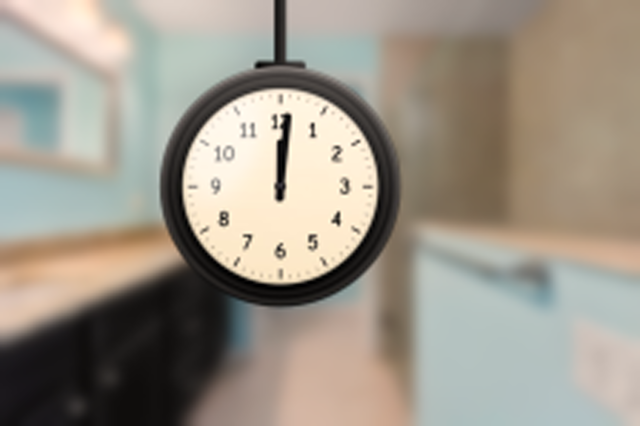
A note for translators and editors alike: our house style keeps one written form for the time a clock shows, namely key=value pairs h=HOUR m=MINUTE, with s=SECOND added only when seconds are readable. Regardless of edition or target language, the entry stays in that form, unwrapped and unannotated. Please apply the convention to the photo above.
h=12 m=1
